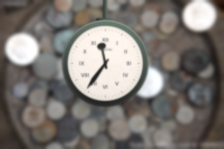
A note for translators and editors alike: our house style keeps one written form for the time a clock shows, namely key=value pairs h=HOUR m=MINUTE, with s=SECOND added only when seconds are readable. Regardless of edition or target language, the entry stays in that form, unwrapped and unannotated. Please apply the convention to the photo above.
h=11 m=36
